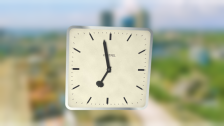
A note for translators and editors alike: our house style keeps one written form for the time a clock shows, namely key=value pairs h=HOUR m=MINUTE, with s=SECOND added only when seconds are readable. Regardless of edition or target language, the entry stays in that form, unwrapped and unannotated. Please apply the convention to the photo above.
h=6 m=58
